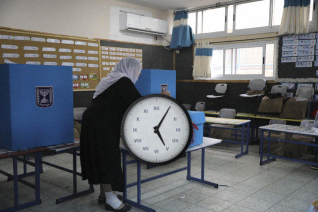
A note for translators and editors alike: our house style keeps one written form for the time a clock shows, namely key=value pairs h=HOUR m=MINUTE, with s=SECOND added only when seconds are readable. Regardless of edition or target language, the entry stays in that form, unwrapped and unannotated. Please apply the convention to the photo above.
h=5 m=5
